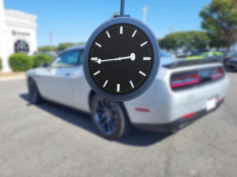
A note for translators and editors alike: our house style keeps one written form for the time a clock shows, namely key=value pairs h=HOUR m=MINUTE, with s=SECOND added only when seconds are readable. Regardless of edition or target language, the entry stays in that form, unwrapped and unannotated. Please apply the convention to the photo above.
h=2 m=44
